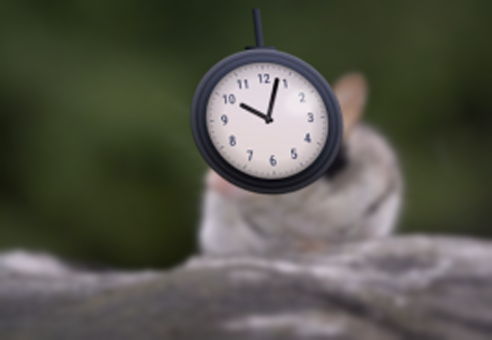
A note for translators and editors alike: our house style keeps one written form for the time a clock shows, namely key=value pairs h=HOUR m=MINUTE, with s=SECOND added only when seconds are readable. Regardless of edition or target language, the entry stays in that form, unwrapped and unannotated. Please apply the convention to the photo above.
h=10 m=3
